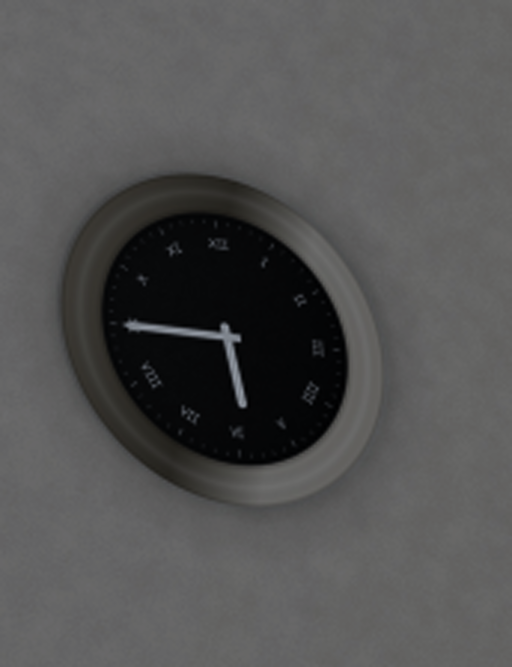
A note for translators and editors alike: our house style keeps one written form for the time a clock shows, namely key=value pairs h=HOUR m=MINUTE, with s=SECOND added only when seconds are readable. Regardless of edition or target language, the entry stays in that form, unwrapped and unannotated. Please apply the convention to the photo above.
h=5 m=45
